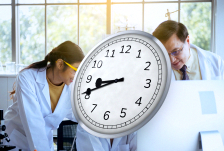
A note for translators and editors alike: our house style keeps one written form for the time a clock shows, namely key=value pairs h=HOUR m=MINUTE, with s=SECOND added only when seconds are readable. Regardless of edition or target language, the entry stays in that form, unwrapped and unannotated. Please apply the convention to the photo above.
h=8 m=41
